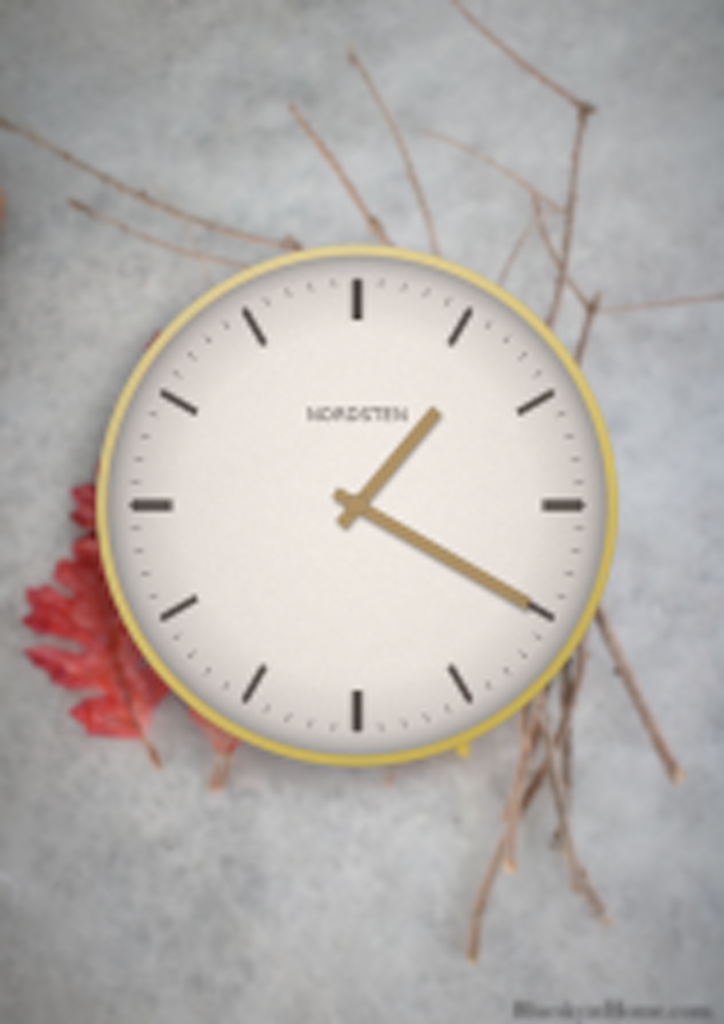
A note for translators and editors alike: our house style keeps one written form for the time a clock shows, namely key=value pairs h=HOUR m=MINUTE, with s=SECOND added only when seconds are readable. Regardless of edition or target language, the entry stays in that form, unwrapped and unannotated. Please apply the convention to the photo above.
h=1 m=20
